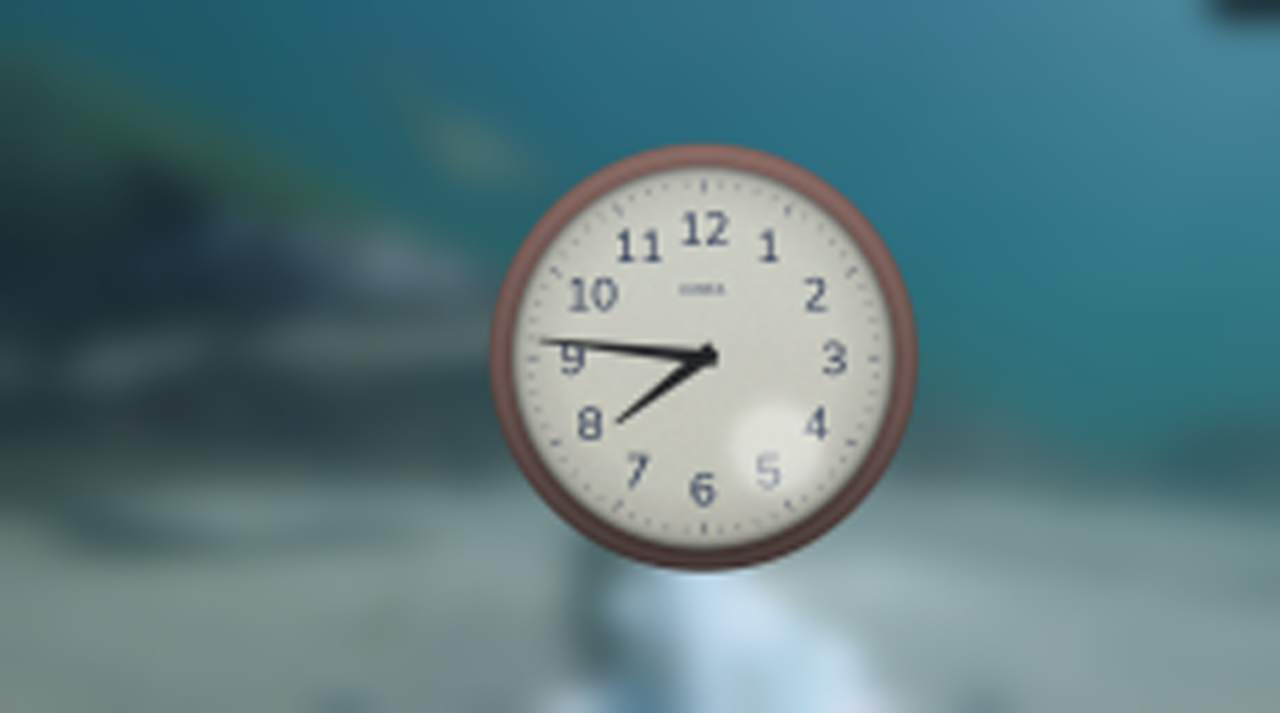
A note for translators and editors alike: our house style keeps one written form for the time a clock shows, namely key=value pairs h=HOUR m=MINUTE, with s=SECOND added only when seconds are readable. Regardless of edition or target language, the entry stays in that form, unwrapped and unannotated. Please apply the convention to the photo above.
h=7 m=46
